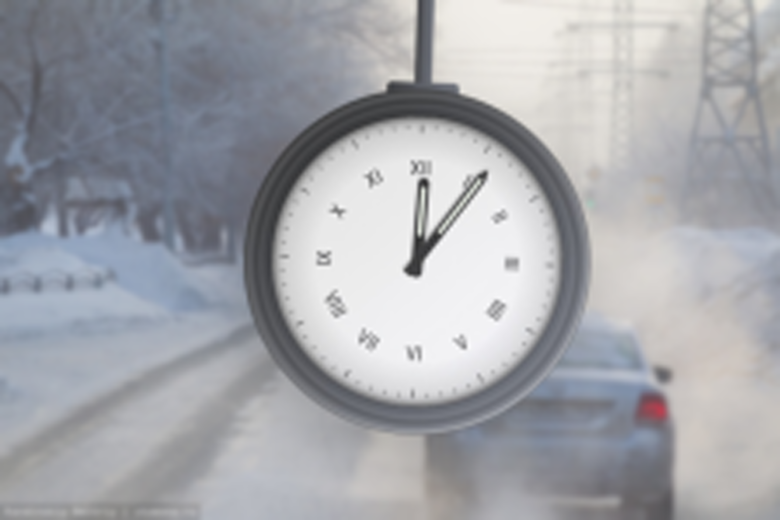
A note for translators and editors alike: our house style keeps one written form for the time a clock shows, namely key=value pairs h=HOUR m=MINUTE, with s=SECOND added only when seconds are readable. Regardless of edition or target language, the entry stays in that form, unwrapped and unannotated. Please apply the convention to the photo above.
h=12 m=6
